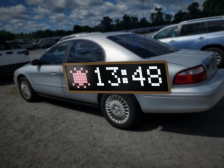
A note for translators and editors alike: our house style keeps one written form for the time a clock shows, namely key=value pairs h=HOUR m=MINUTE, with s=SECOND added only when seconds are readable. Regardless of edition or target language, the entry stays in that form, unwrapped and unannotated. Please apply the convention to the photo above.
h=13 m=48
